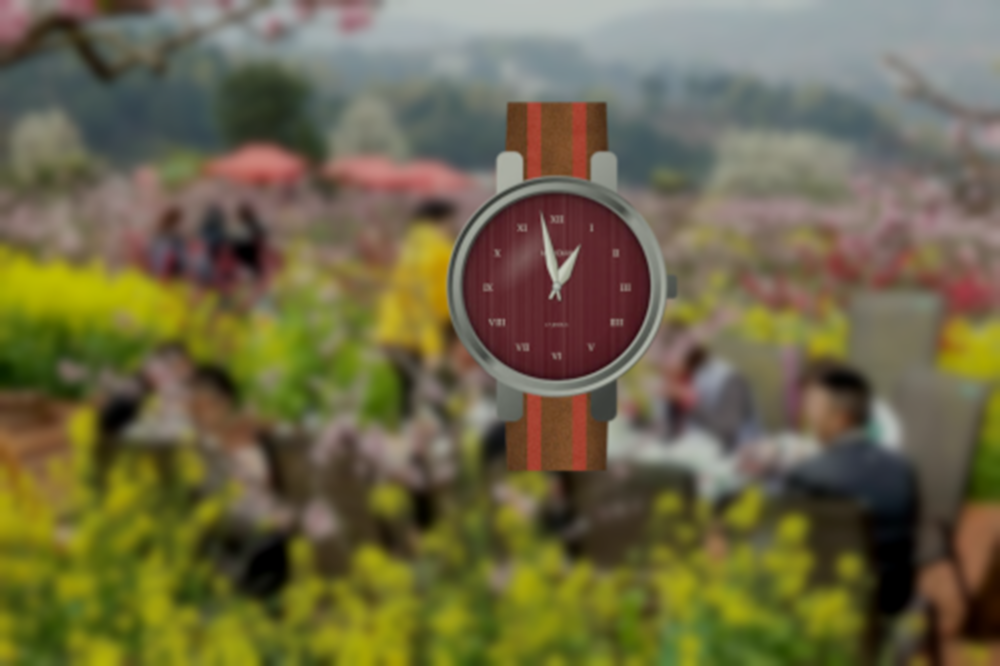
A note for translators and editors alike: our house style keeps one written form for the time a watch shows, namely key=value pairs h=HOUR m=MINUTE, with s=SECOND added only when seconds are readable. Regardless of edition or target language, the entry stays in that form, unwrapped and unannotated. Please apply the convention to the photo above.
h=12 m=58
